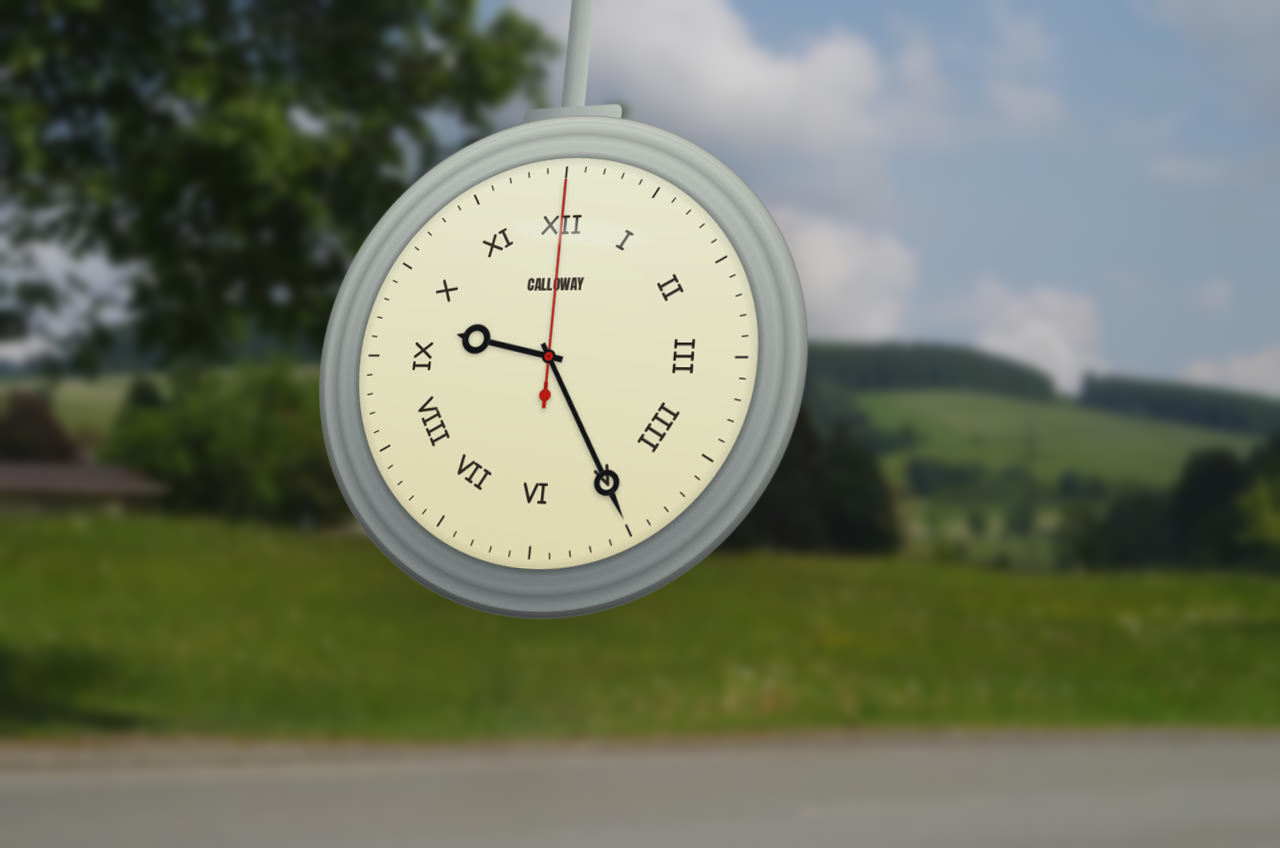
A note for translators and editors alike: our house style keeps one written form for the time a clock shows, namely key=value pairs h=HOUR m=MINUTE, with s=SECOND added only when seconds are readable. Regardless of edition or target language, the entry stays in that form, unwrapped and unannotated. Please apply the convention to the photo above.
h=9 m=25 s=0
